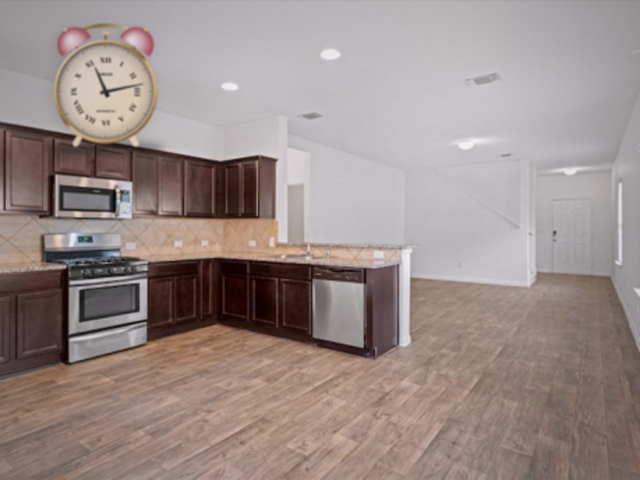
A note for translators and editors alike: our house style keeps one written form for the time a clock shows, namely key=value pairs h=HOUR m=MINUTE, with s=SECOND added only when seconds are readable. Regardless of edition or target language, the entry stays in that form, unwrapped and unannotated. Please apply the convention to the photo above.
h=11 m=13
